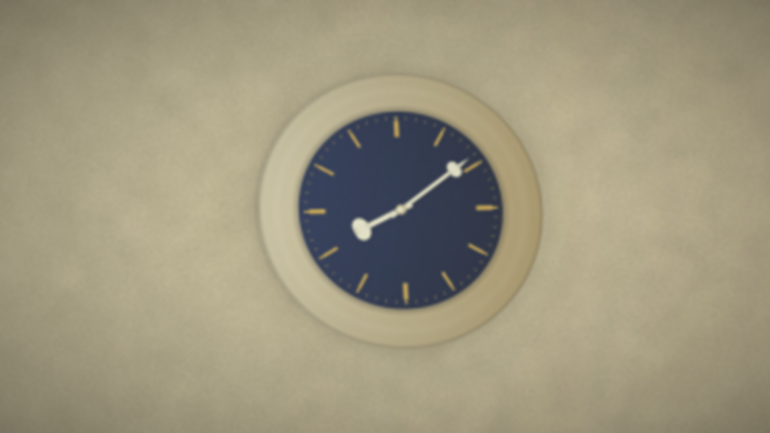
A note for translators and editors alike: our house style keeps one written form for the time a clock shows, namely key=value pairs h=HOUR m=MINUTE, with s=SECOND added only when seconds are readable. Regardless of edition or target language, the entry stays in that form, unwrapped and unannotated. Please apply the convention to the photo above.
h=8 m=9
